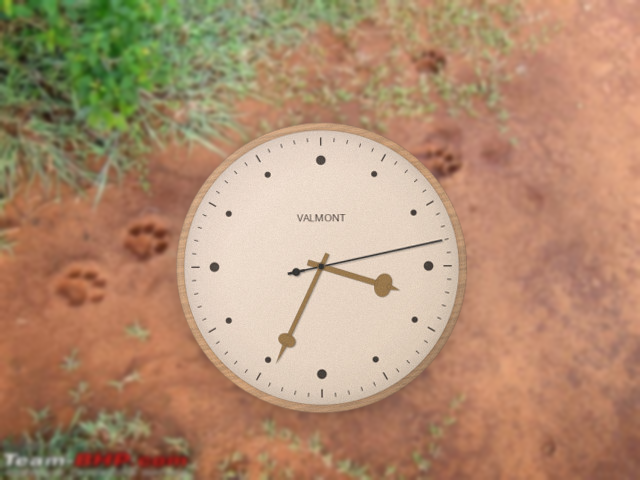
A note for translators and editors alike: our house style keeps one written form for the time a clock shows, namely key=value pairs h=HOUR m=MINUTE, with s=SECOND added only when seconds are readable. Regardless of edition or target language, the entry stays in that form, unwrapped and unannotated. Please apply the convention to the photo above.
h=3 m=34 s=13
